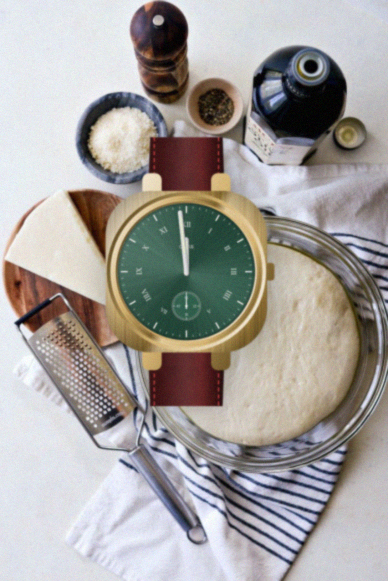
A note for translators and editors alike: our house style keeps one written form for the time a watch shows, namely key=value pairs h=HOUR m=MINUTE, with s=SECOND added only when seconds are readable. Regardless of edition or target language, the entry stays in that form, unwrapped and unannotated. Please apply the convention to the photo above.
h=11 m=59
